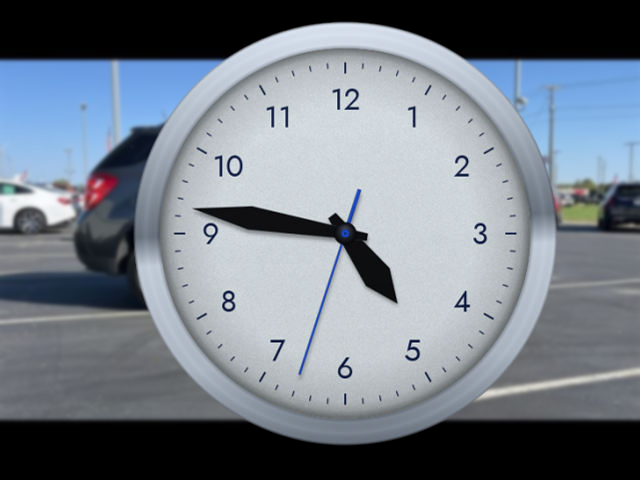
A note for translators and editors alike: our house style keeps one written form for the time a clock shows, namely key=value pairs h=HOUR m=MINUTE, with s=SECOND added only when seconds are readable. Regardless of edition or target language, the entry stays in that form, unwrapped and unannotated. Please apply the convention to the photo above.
h=4 m=46 s=33
